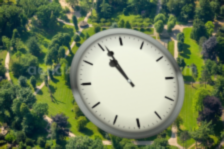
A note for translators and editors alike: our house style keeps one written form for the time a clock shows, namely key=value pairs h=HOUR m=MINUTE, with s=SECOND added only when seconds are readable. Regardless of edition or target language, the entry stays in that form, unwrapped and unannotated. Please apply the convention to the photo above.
h=10 m=56
